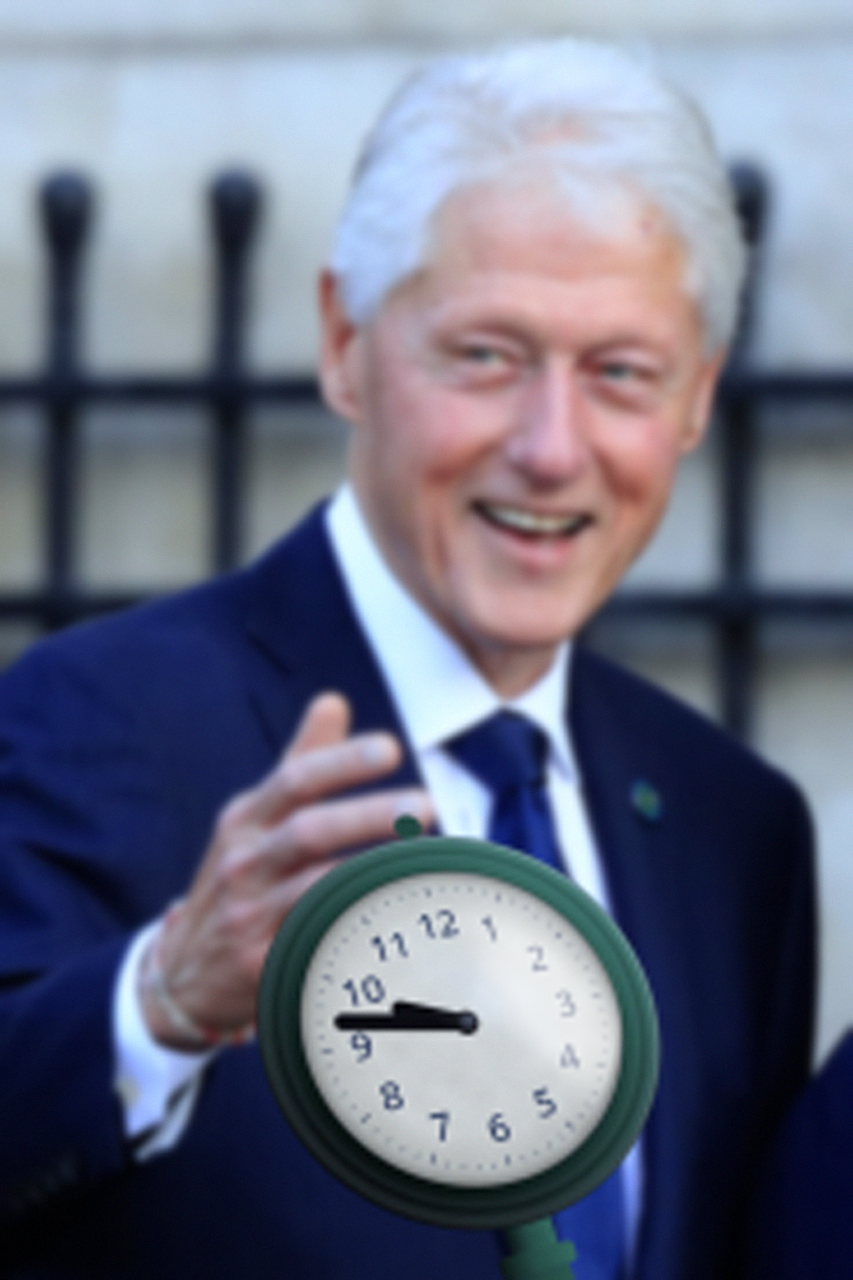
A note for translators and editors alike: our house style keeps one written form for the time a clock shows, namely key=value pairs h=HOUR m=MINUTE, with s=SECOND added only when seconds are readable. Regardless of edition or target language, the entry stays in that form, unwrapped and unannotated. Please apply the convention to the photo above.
h=9 m=47
